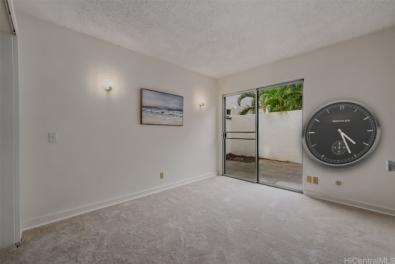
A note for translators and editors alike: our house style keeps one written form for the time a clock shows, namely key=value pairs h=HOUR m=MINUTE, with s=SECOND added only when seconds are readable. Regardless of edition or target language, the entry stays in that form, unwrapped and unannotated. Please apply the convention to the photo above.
h=4 m=26
